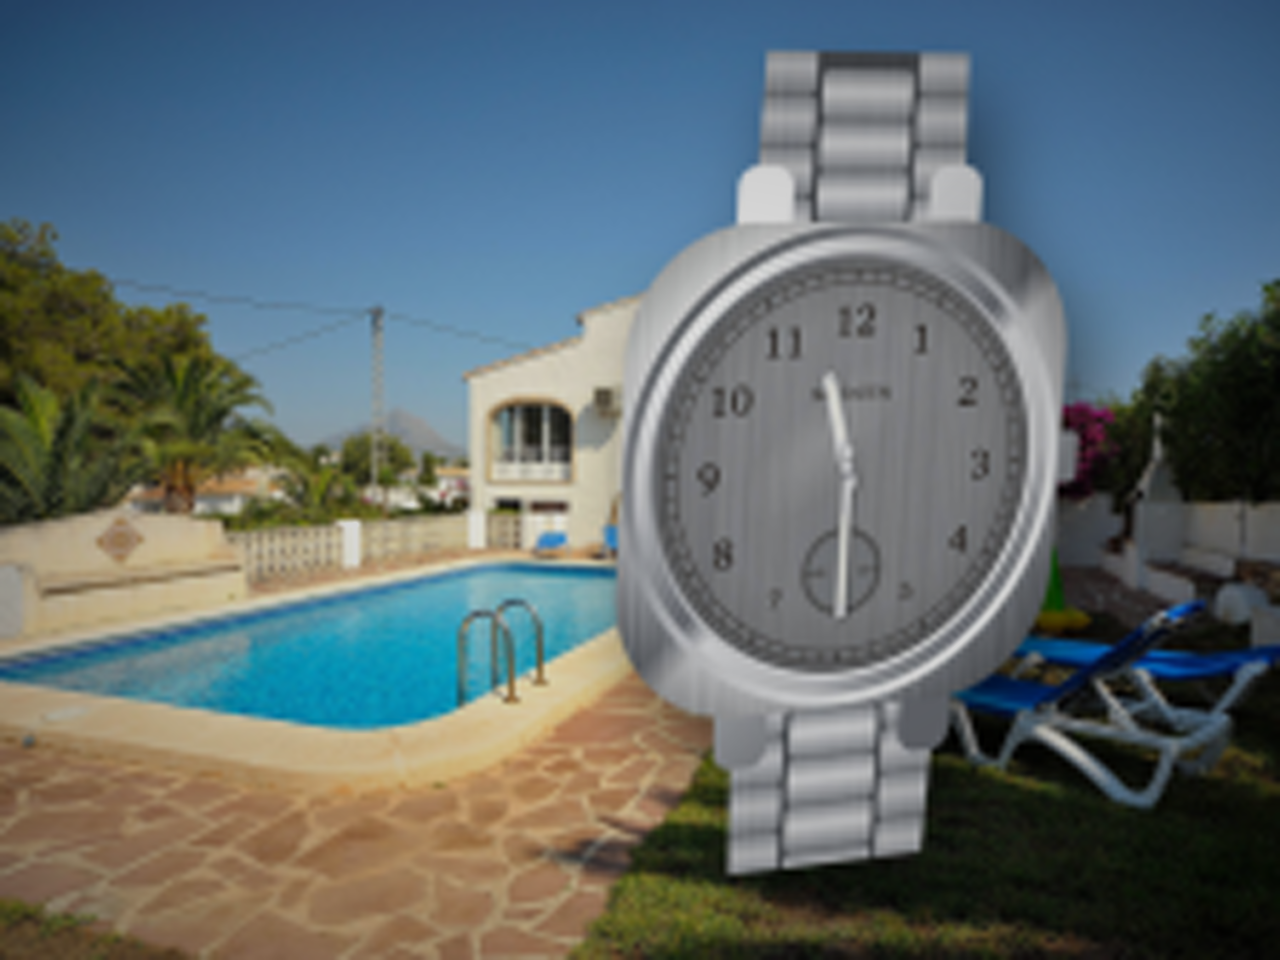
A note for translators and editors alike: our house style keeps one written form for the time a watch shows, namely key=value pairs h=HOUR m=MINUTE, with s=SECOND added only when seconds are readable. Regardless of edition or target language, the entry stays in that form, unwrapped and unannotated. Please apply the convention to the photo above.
h=11 m=30
